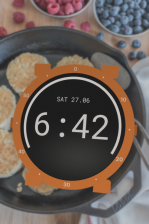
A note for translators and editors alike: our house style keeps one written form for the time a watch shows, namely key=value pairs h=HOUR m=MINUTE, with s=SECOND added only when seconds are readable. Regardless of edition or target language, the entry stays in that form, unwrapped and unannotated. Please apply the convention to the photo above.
h=6 m=42
